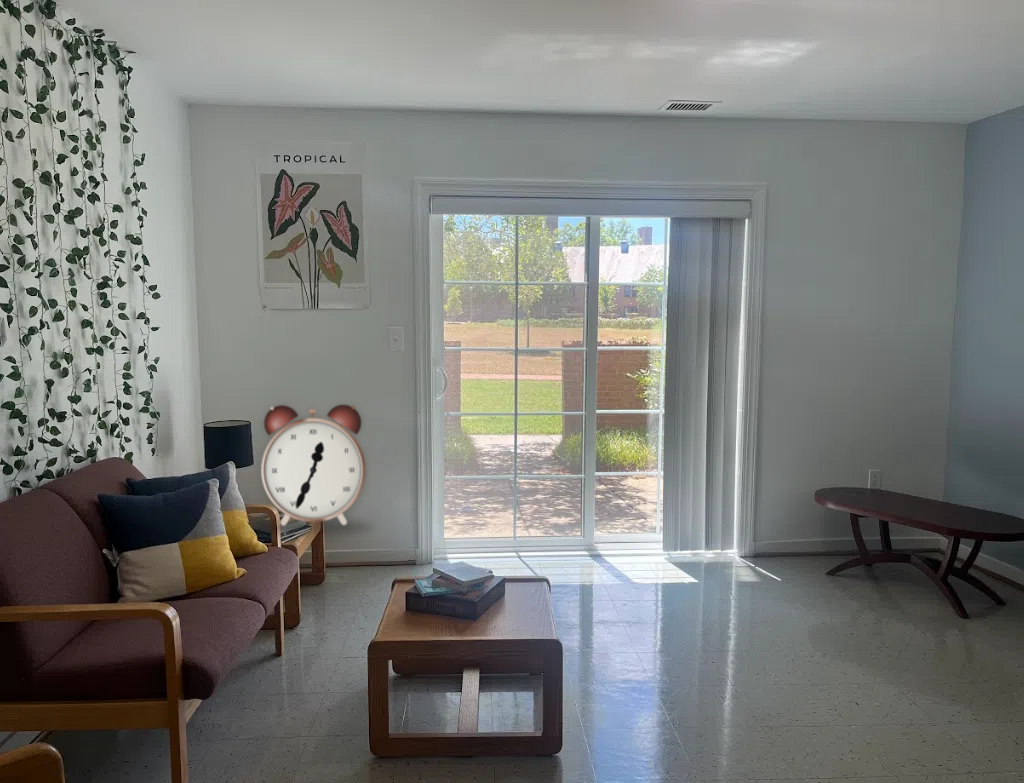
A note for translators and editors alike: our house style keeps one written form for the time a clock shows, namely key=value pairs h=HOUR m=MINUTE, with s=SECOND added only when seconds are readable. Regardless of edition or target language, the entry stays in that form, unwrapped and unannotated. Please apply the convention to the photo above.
h=12 m=34
